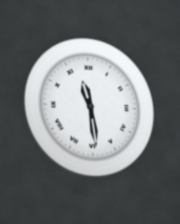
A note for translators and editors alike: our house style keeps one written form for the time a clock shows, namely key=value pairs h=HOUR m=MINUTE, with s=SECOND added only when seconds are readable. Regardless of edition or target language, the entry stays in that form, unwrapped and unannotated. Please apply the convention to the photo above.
h=11 m=29
